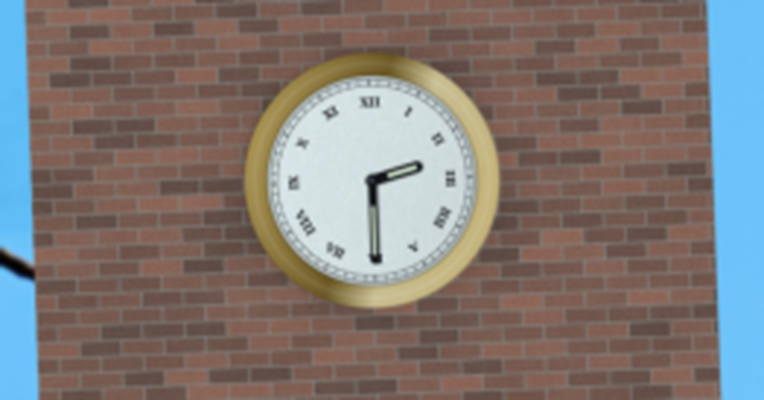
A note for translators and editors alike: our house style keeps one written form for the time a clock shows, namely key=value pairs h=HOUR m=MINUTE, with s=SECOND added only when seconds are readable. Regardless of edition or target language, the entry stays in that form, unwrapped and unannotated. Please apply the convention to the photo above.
h=2 m=30
